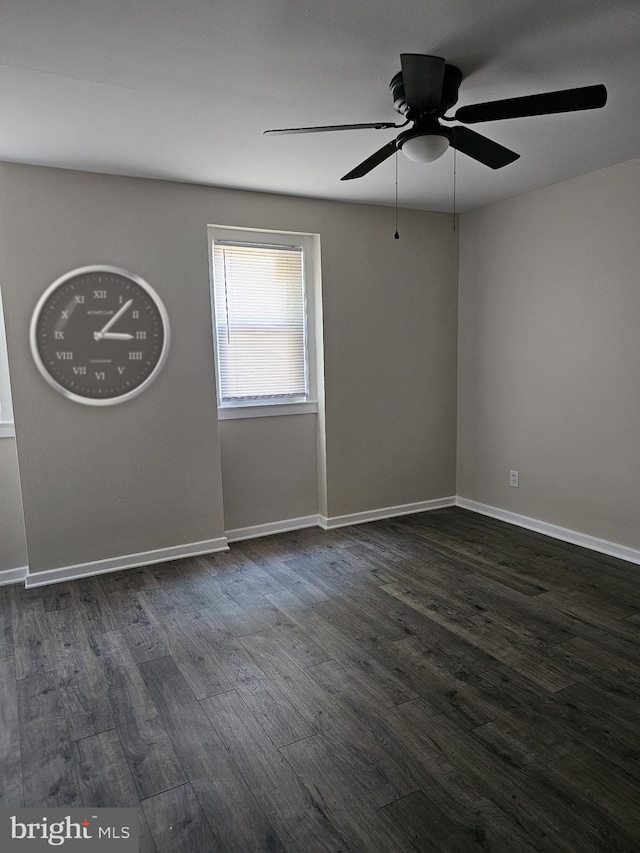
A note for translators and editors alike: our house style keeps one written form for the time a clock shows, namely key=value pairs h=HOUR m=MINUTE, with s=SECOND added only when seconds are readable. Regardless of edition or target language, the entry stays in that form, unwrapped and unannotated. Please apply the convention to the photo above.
h=3 m=7
